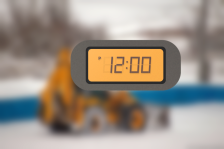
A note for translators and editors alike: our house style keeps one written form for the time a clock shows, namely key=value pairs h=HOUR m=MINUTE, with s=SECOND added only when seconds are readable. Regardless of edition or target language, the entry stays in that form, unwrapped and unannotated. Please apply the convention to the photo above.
h=12 m=0
